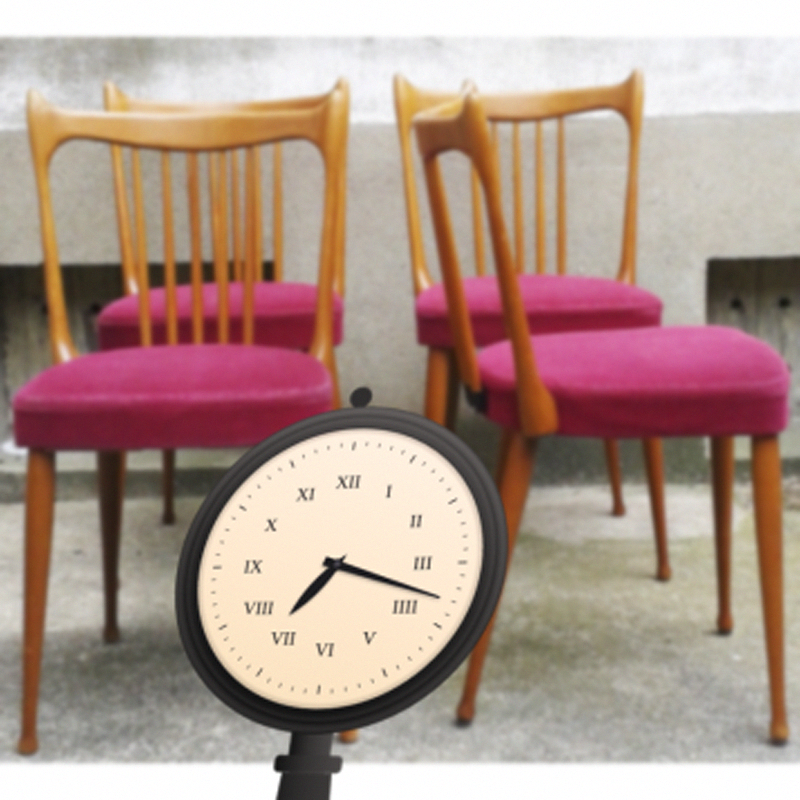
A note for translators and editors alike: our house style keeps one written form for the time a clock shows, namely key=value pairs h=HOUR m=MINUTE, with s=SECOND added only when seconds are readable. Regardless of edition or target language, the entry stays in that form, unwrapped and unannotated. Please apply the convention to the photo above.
h=7 m=18
